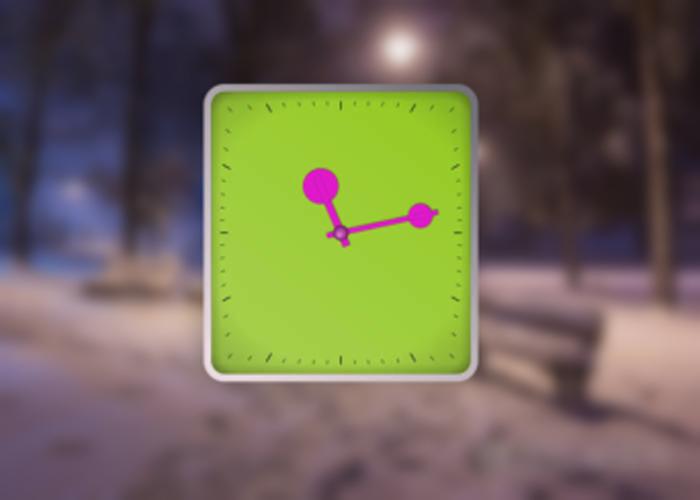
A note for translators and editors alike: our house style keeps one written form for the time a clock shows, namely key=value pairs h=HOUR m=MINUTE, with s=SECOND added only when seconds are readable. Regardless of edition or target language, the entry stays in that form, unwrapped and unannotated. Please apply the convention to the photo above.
h=11 m=13
